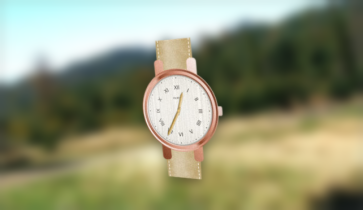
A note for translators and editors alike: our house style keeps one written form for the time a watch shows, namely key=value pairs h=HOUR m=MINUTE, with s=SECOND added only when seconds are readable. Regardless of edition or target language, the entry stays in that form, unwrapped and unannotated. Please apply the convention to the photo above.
h=12 m=35
